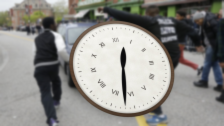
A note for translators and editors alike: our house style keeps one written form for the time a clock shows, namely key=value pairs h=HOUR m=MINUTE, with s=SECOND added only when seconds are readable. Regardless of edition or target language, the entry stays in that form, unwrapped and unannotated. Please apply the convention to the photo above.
h=12 m=32
